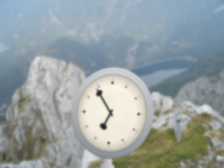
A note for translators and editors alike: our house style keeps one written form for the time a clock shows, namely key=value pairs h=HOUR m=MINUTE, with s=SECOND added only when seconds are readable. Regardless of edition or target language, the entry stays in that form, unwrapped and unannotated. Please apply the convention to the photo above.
h=6 m=54
